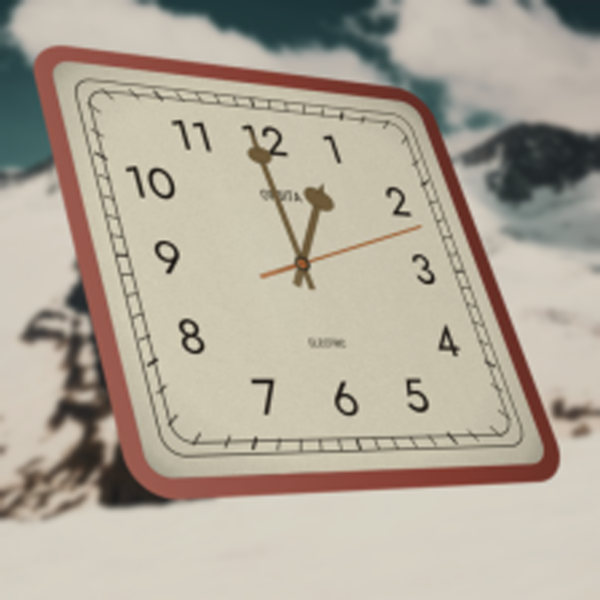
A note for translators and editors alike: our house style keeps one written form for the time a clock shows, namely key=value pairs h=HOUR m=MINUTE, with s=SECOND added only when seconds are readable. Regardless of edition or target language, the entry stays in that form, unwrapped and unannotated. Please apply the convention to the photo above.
h=12 m=59 s=12
